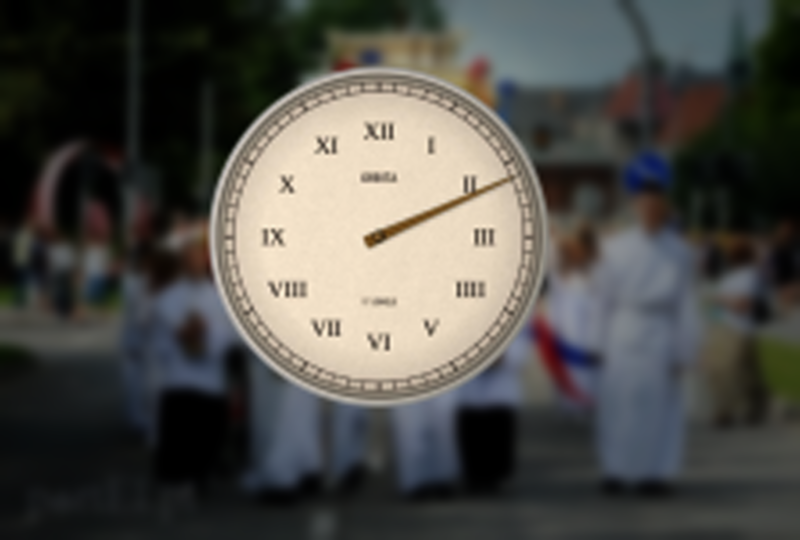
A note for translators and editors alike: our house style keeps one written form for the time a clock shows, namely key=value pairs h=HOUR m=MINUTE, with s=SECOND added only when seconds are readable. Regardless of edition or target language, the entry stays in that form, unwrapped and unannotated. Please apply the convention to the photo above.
h=2 m=11
